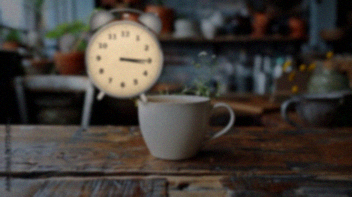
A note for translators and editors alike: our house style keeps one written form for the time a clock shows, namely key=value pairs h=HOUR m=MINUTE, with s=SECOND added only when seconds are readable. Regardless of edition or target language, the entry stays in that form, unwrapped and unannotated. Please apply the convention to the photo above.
h=3 m=15
